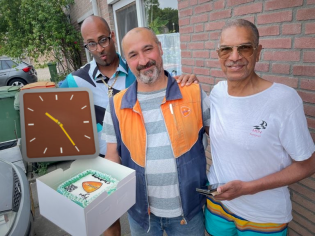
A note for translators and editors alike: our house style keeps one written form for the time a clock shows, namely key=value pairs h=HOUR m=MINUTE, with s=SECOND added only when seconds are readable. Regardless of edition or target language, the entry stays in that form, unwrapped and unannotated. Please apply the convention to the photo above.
h=10 m=25
